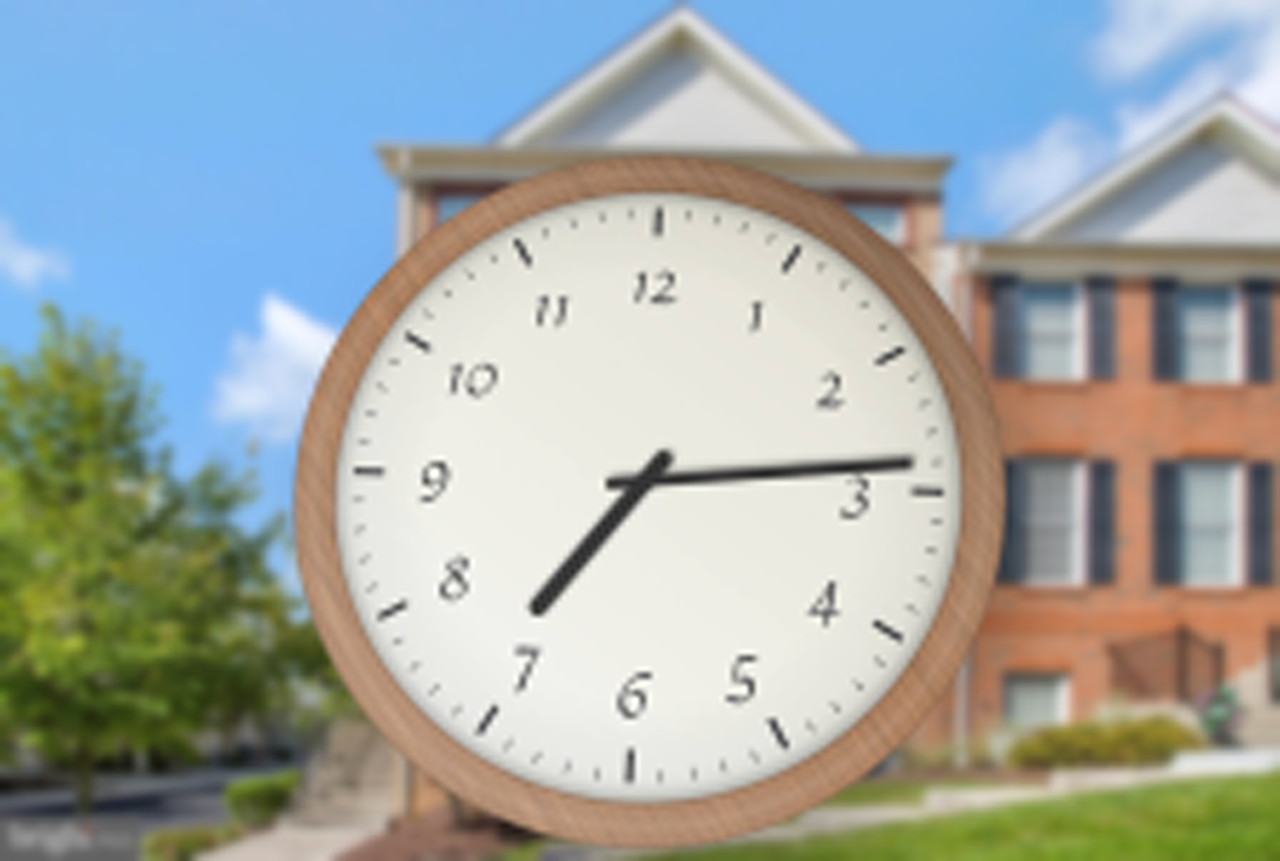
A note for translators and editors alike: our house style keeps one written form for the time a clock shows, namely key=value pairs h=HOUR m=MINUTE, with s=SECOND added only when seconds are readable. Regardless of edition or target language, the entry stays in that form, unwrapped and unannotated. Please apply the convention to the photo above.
h=7 m=14
